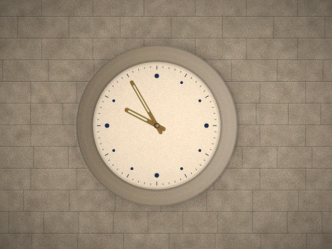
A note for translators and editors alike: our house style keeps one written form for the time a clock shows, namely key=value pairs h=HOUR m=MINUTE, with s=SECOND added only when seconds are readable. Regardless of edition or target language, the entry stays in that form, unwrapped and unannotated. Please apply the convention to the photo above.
h=9 m=55
